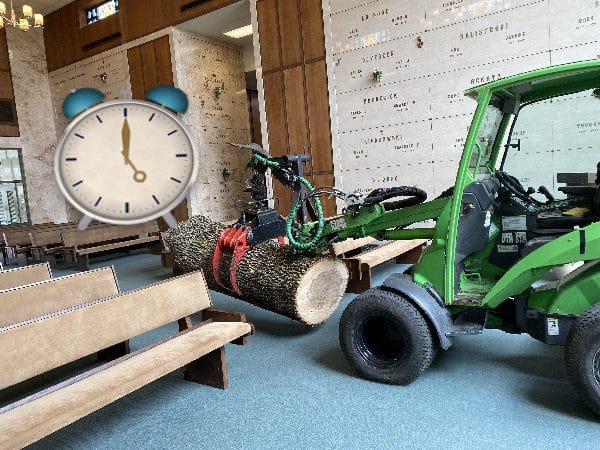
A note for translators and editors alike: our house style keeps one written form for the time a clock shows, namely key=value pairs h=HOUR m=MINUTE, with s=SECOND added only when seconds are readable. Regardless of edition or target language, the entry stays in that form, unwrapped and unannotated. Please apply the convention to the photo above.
h=5 m=0
